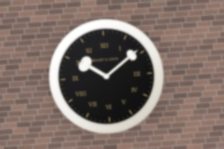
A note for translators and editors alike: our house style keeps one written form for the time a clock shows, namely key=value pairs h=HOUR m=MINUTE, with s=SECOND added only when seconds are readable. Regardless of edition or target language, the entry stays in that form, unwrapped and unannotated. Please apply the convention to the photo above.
h=10 m=9
